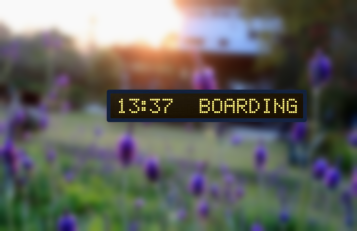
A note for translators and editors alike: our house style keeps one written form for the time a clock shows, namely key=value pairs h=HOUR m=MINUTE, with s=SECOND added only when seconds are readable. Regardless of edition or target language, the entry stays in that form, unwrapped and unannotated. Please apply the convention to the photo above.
h=13 m=37
